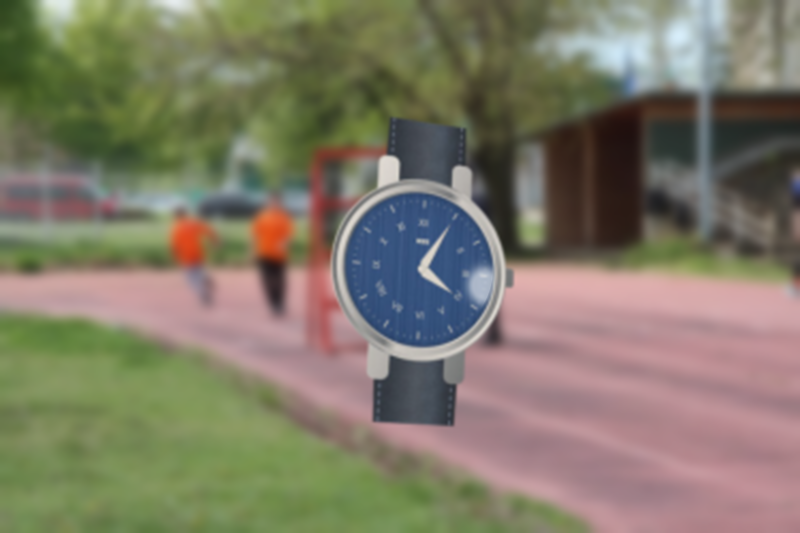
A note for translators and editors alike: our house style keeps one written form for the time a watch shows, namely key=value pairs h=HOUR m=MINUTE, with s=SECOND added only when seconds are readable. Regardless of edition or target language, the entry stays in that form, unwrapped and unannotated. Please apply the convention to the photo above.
h=4 m=5
